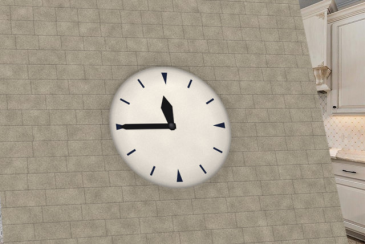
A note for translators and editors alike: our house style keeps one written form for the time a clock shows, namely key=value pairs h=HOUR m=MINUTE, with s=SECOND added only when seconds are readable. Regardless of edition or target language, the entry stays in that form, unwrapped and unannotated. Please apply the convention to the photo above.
h=11 m=45
